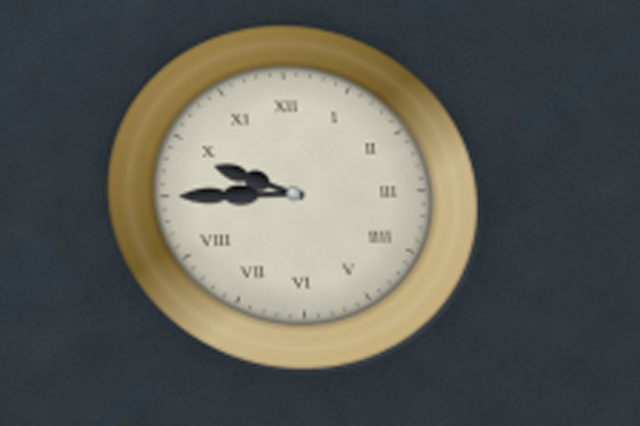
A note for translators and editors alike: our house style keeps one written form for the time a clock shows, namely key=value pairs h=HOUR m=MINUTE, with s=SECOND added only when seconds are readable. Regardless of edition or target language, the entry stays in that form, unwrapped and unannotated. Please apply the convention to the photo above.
h=9 m=45
